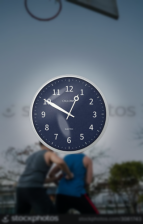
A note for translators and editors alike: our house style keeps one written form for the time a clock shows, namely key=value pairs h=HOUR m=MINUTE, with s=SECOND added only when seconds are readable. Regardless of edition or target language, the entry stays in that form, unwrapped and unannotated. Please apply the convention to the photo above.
h=12 m=50
